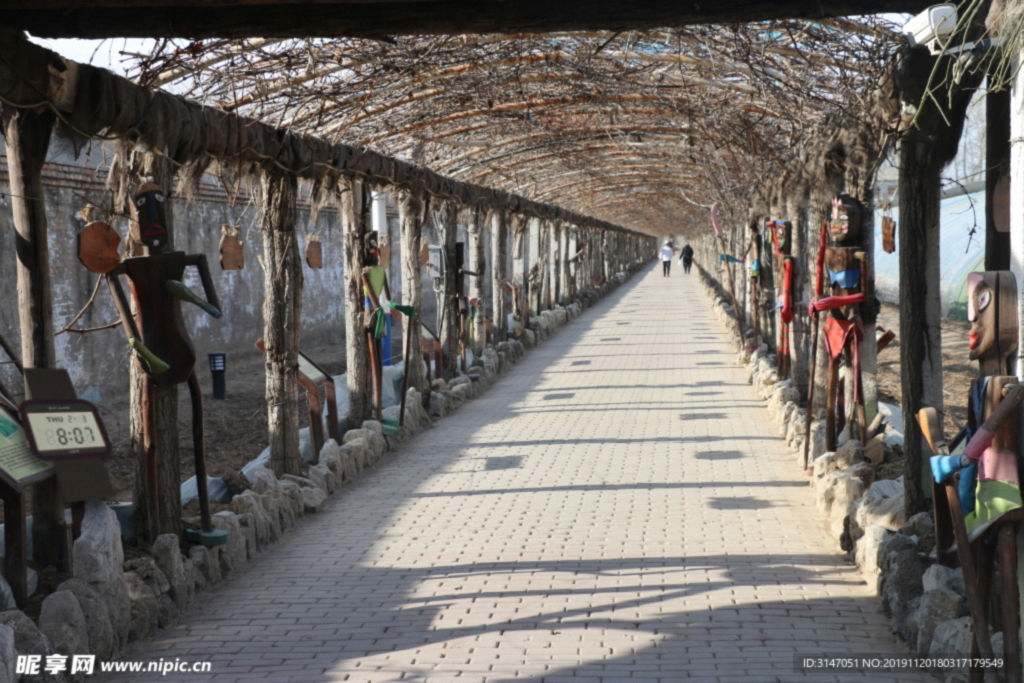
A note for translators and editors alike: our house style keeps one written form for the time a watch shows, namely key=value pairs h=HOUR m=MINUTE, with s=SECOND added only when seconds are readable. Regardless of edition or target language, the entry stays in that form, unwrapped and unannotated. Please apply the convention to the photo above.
h=8 m=7
